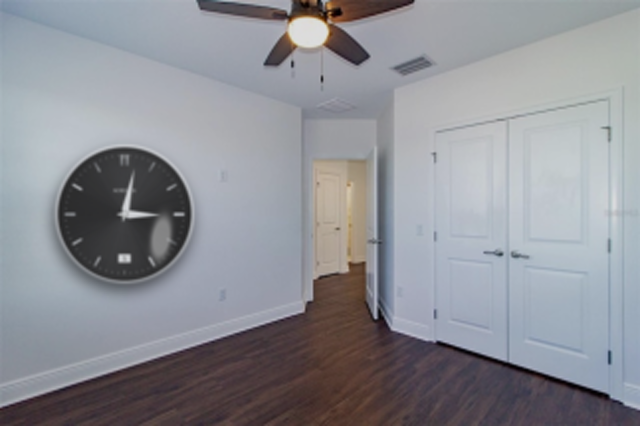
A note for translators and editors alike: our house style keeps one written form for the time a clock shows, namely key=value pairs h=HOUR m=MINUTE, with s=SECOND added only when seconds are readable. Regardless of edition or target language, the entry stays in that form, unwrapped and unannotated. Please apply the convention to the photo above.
h=3 m=2
